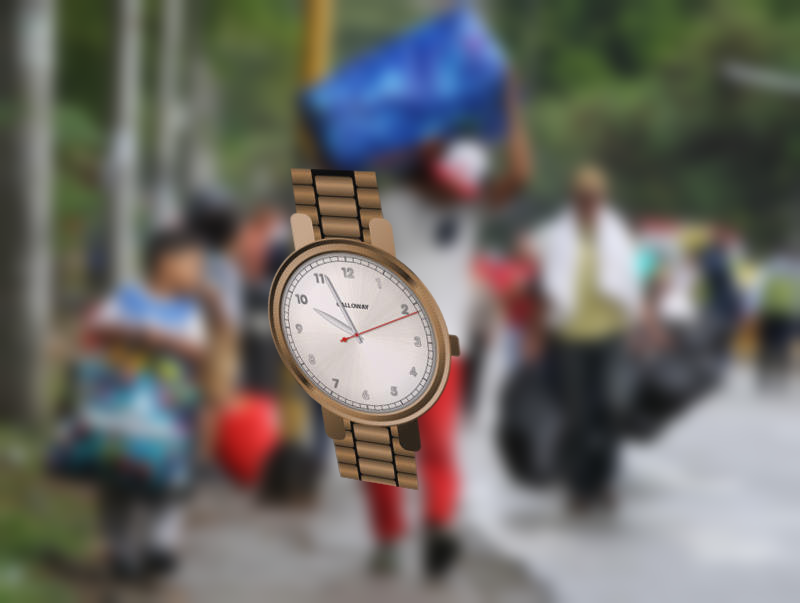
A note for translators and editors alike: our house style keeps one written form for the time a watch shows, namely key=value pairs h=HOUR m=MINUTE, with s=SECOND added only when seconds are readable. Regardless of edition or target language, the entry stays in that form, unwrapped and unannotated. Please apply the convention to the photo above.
h=9 m=56 s=11
